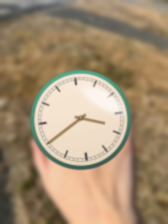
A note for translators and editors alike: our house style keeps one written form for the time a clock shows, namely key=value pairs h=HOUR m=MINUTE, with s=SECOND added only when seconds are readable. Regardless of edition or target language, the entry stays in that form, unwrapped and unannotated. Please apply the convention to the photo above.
h=3 m=40
